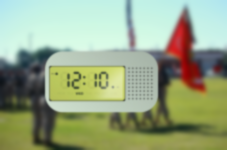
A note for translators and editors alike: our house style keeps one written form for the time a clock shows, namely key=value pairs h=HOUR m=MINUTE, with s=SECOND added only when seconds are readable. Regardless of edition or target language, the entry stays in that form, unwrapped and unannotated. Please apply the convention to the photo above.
h=12 m=10
